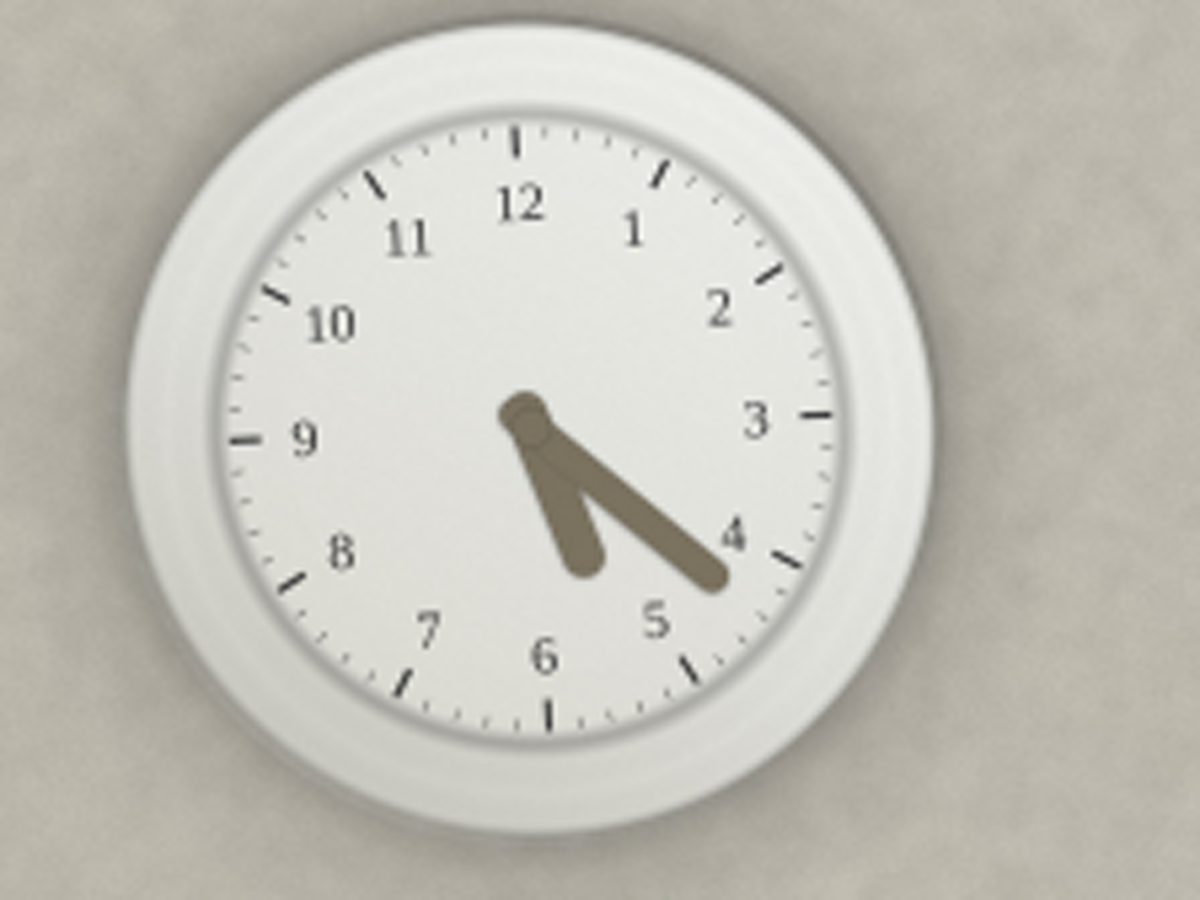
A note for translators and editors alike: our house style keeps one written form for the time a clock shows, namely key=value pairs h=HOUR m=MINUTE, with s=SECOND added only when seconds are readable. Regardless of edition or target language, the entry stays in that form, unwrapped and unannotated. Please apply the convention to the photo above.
h=5 m=22
